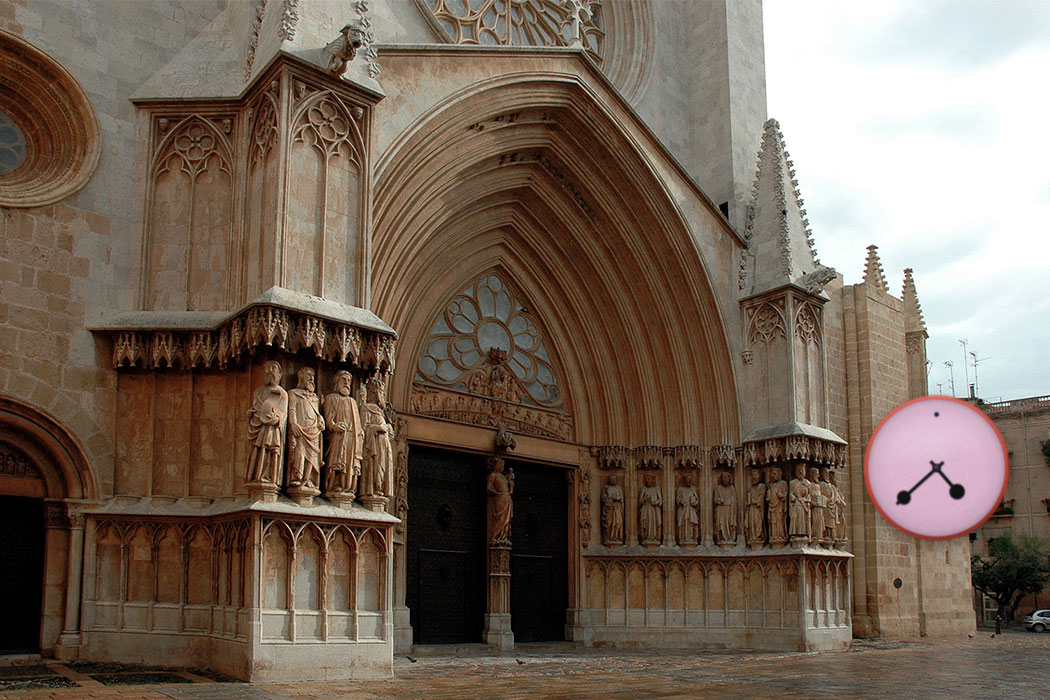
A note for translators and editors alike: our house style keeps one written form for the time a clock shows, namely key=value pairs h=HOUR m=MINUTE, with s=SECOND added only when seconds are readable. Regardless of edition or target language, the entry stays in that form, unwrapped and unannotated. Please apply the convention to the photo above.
h=4 m=38
